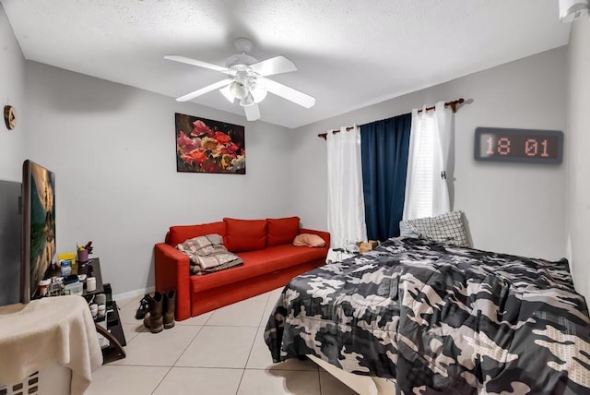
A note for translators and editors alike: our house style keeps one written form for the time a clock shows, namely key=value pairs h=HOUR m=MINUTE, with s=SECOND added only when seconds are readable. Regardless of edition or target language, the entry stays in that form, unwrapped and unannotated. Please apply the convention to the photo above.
h=18 m=1
